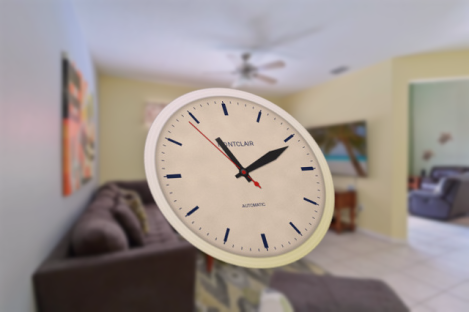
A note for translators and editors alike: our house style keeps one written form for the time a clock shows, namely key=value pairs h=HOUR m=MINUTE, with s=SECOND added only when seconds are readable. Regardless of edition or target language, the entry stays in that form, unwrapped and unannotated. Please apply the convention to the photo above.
h=11 m=10 s=54
